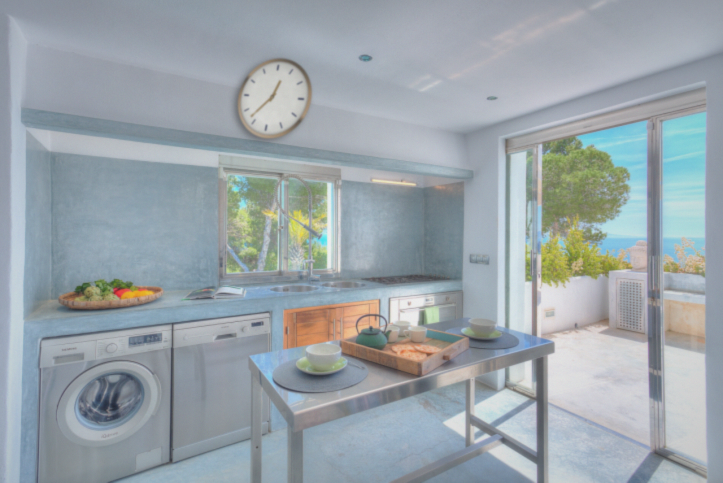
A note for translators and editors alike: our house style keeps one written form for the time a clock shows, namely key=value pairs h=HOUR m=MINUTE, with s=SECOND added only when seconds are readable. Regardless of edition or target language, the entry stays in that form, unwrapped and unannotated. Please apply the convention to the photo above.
h=12 m=37
